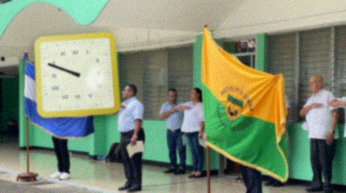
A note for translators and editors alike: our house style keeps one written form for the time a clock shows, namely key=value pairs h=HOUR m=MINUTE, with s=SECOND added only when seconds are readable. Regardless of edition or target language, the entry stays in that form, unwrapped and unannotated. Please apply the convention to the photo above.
h=9 m=49
